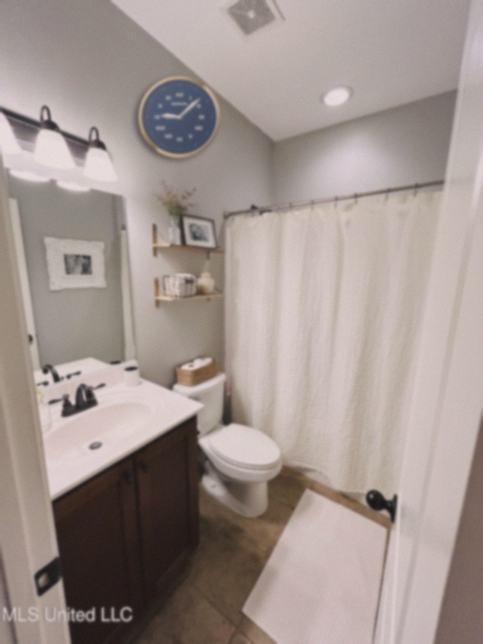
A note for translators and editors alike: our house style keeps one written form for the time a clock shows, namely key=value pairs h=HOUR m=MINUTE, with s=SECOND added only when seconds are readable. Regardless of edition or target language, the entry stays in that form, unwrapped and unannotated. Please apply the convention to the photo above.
h=9 m=8
